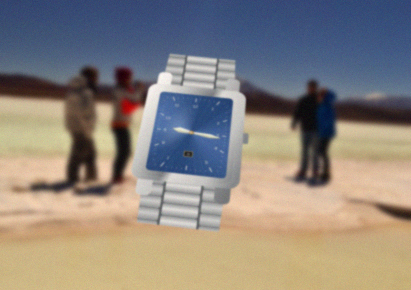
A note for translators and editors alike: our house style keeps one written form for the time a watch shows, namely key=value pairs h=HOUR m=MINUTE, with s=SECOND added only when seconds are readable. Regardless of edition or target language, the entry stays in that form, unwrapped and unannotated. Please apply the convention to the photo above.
h=9 m=16
